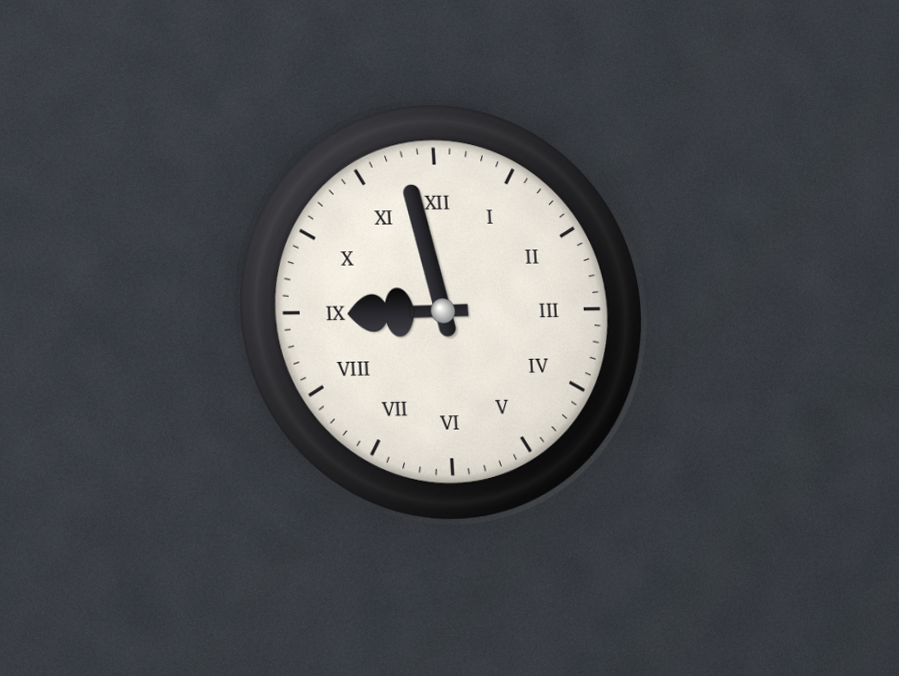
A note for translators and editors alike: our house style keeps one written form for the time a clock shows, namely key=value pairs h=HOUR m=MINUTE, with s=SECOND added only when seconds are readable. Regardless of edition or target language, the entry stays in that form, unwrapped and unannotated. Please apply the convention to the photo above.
h=8 m=58
